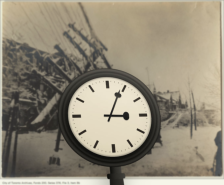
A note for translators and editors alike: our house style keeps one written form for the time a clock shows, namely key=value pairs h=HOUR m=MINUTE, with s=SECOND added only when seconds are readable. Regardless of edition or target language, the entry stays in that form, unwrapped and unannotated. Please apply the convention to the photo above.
h=3 m=4
